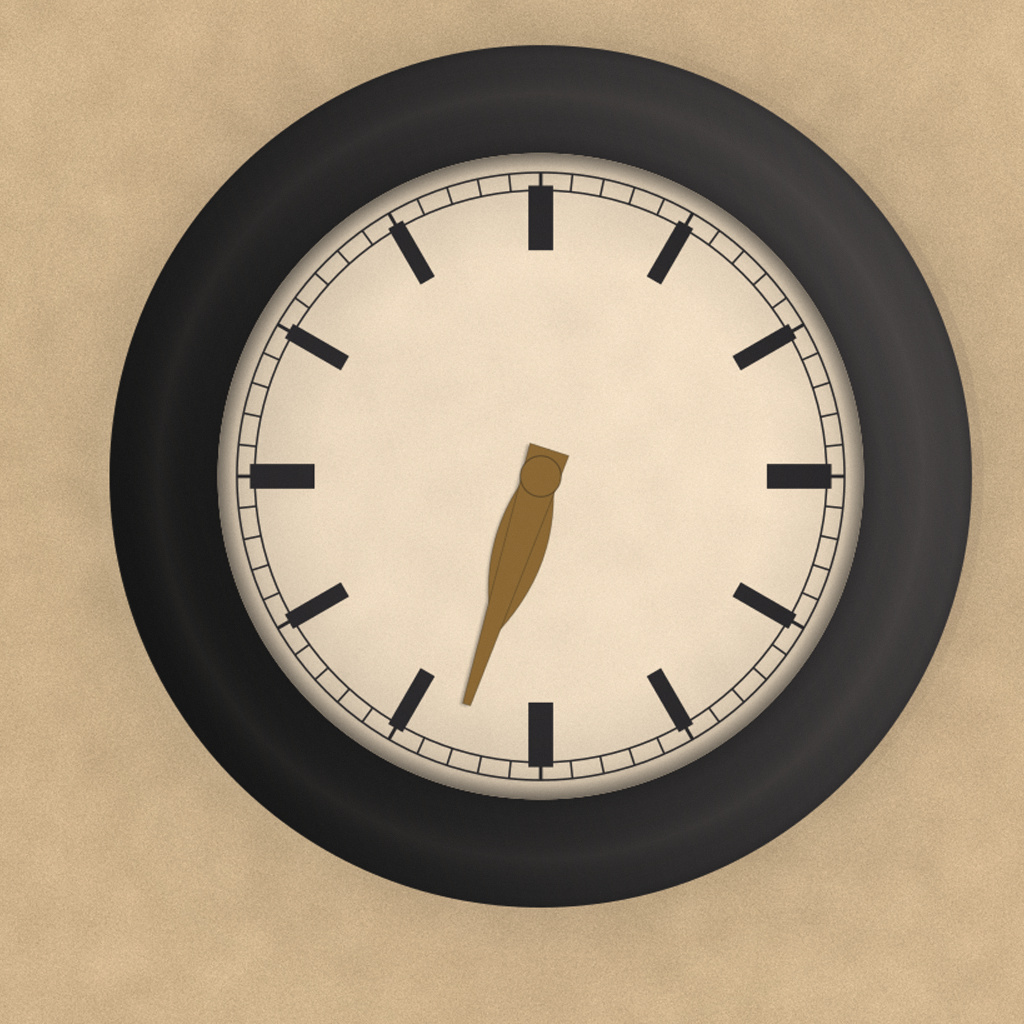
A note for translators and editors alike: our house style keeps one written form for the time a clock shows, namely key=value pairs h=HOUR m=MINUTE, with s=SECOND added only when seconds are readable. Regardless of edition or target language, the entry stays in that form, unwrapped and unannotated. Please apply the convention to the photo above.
h=6 m=33
